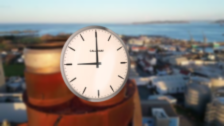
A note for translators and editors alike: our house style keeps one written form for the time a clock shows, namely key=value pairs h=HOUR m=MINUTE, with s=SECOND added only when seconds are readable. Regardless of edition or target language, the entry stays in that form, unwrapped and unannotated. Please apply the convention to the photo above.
h=9 m=0
